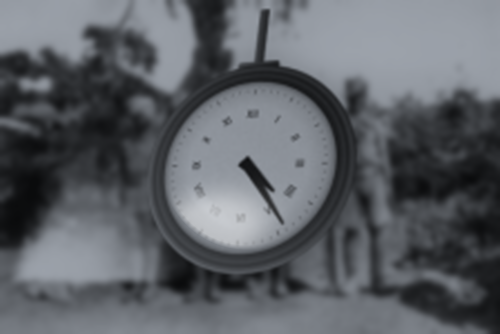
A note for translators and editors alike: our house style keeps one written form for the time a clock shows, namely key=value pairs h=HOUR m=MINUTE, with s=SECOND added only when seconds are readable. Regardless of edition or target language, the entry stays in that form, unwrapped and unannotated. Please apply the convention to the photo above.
h=4 m=24
